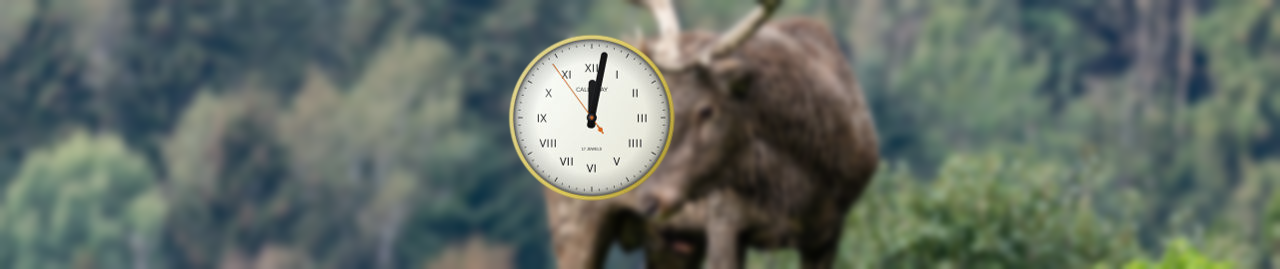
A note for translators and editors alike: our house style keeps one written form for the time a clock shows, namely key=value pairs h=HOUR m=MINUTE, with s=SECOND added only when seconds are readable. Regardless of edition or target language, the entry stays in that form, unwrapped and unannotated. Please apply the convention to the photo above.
h=12 m=1 s=54
